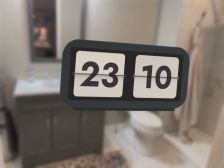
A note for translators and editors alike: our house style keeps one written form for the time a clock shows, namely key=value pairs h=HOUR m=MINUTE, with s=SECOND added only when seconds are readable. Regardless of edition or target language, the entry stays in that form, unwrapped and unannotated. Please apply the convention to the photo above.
h=23 m=10
